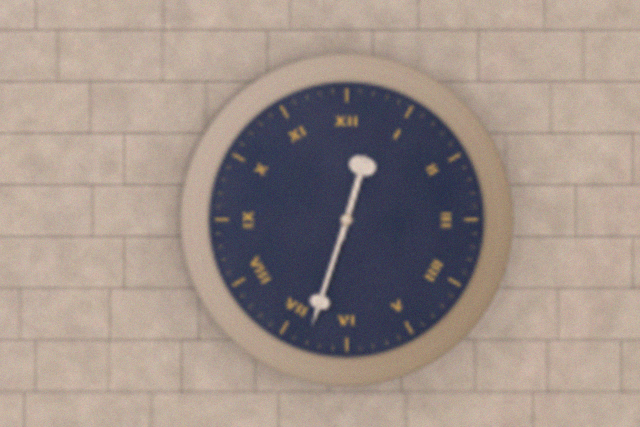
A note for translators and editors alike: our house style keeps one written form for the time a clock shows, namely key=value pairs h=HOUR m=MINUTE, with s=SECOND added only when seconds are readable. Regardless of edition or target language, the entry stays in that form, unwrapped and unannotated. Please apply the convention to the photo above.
h=12 m=33
